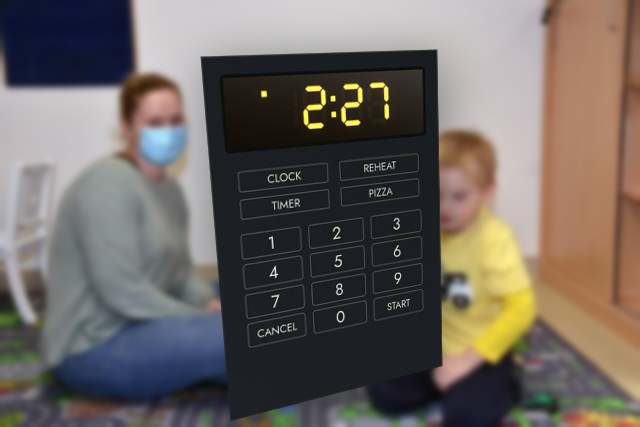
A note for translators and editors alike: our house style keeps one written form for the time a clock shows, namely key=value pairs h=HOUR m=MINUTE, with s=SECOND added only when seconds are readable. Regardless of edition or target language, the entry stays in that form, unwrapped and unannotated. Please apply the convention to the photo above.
h=2 m=27
